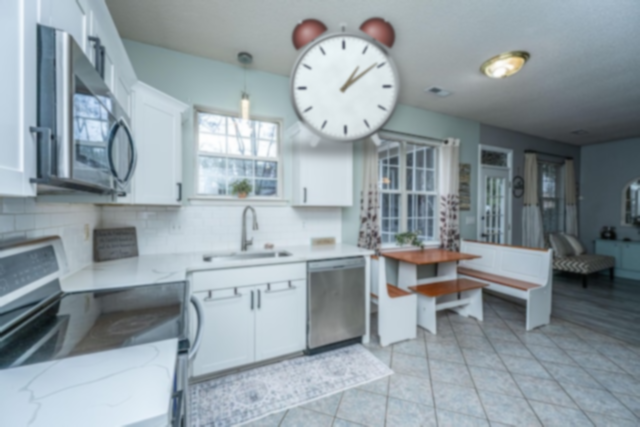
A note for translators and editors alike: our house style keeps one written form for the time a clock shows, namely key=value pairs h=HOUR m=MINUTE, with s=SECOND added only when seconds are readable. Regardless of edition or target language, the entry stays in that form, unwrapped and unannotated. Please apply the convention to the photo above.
h=1 m=9
